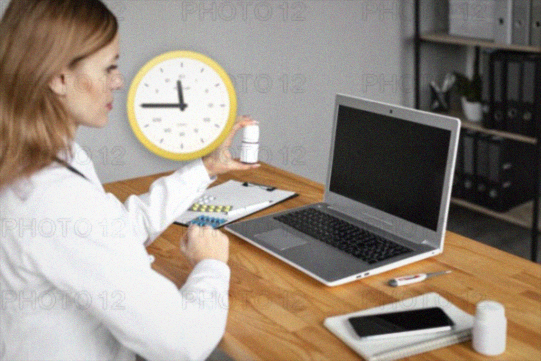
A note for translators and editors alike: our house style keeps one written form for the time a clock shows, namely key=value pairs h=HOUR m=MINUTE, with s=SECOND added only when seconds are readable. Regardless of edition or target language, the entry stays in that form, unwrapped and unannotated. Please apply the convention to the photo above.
h=11 m=45
